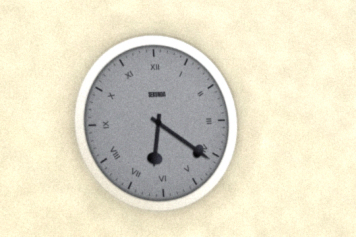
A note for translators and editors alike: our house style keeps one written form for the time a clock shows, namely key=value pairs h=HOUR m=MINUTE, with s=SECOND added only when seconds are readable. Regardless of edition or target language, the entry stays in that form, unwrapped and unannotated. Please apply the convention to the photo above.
h=6 m=21
